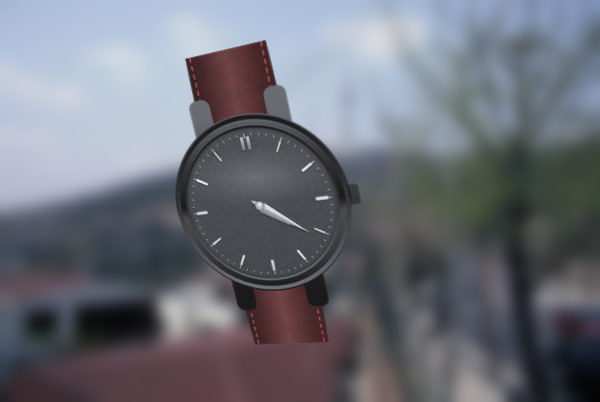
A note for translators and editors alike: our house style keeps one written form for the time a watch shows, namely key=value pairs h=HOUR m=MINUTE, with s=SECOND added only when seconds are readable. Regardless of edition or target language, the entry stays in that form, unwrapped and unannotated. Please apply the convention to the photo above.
h=4 m=21
